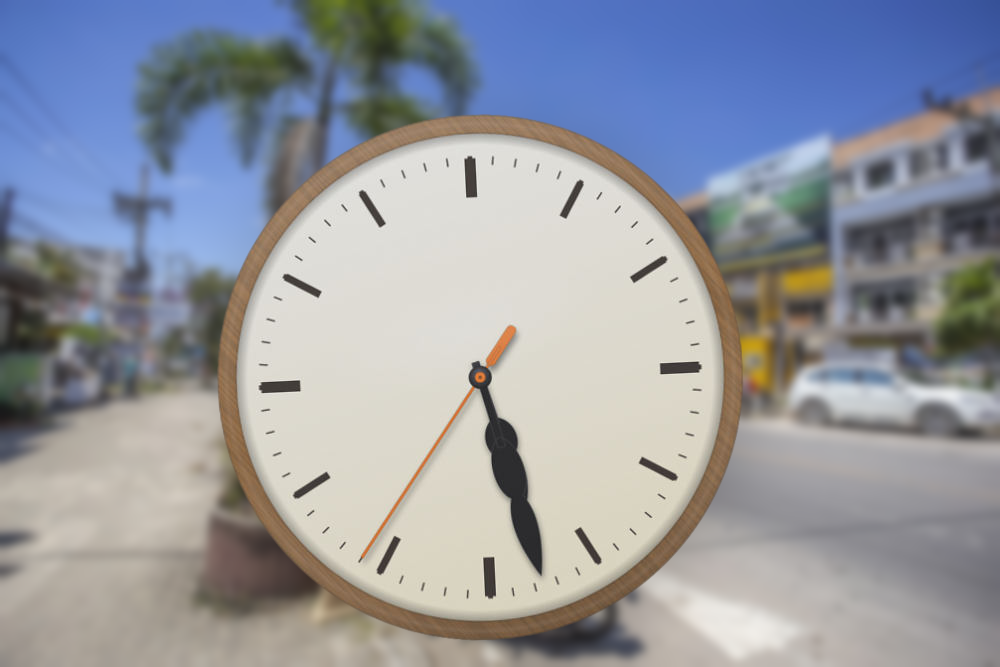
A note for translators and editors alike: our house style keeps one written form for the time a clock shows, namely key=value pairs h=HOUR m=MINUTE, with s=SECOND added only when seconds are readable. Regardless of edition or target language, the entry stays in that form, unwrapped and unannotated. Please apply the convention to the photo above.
h=5 m=27 s=36
